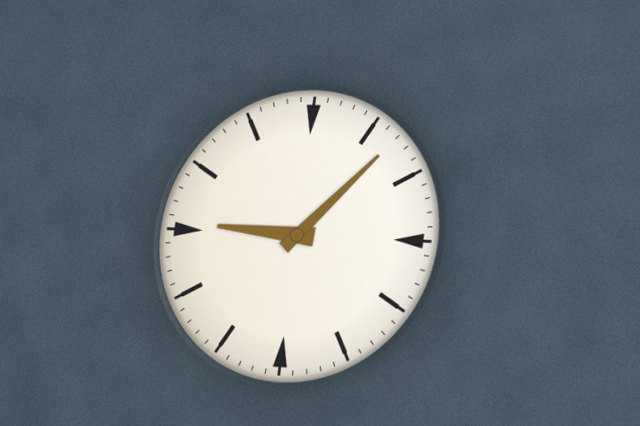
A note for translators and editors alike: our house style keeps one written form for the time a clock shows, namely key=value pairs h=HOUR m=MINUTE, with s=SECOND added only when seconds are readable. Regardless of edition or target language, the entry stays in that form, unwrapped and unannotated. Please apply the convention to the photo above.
h=9 m=7
